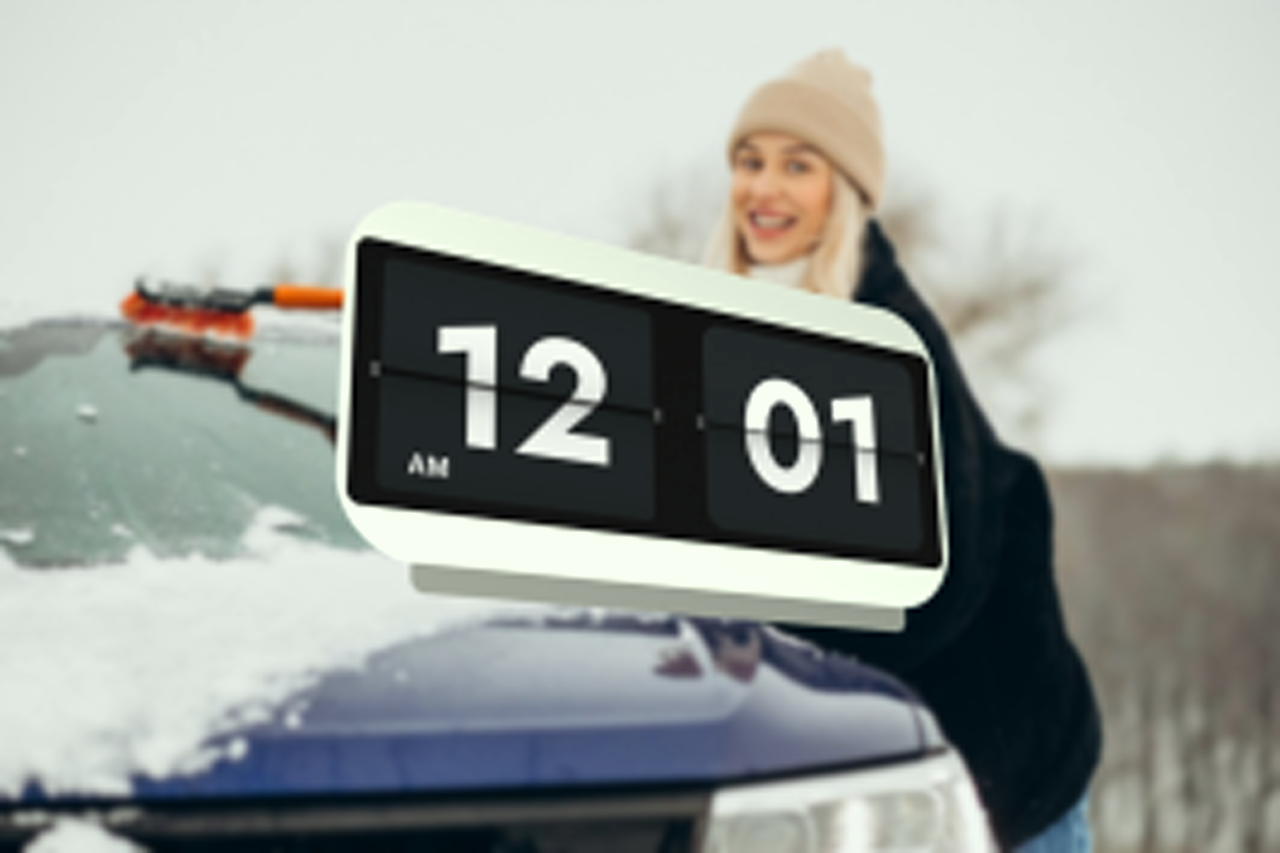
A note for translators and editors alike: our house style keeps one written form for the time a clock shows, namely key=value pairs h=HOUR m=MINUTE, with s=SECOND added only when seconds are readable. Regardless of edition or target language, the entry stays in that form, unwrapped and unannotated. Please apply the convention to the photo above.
h=12 m=1
